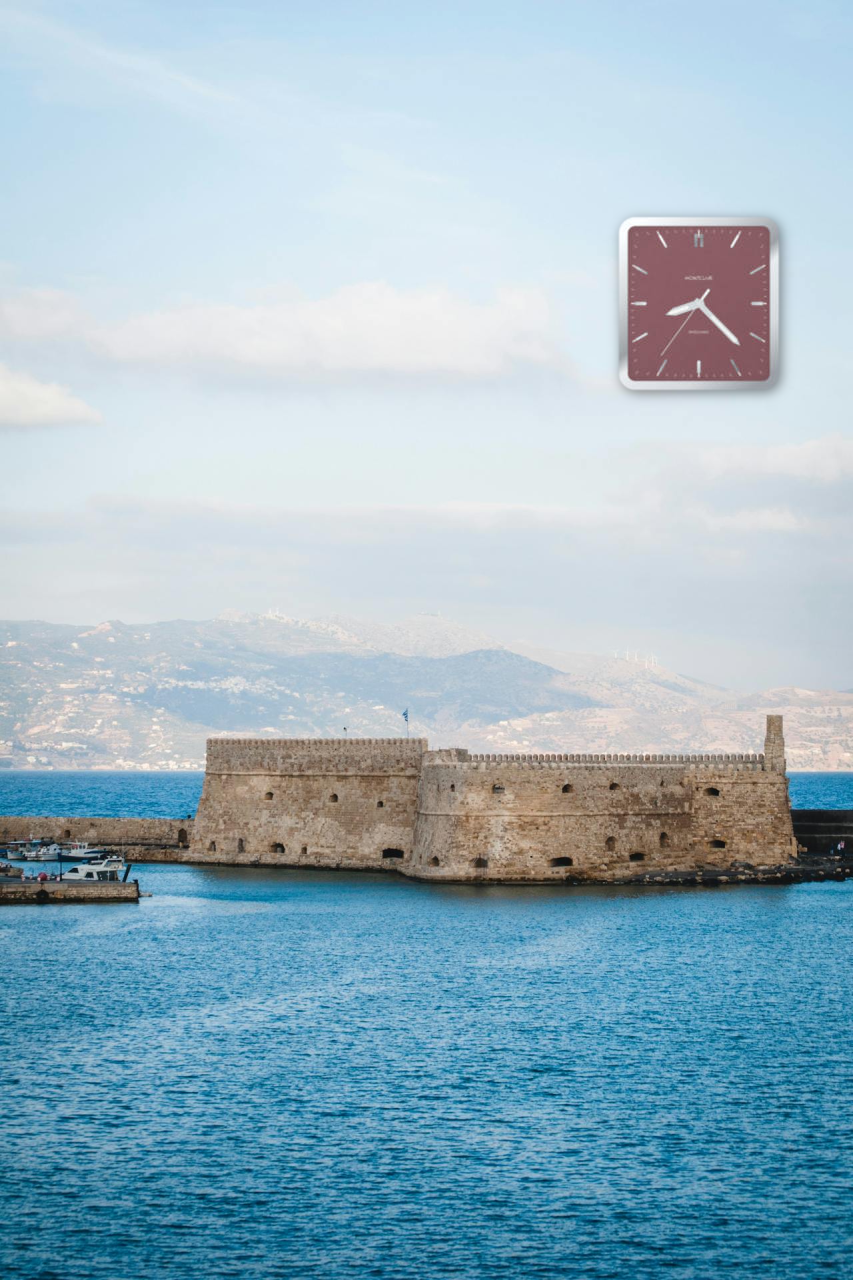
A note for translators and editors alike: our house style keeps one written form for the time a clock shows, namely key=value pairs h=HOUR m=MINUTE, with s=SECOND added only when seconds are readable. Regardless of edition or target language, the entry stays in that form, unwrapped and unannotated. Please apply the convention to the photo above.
h=8 m=22 s=36
